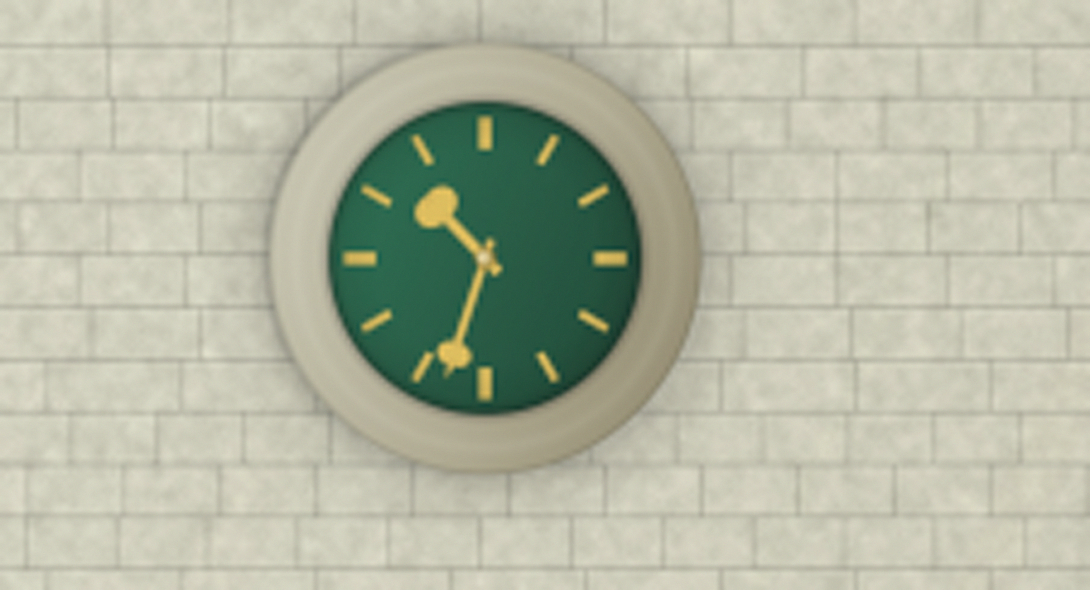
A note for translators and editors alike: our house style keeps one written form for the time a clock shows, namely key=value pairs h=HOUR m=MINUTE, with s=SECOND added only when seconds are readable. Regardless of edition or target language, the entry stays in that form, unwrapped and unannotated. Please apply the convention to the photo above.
h=10 m=33
